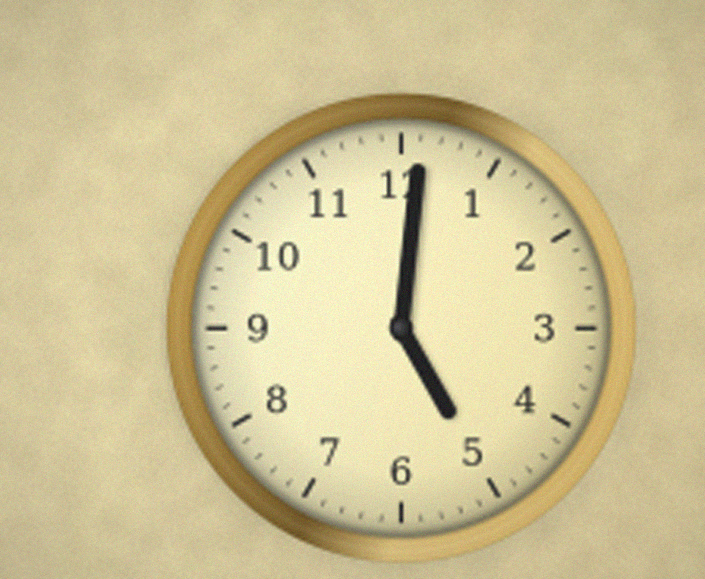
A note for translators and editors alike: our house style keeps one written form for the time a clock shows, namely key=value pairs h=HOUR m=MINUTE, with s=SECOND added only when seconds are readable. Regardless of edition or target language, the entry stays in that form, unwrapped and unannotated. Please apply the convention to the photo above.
h=5 m=1
